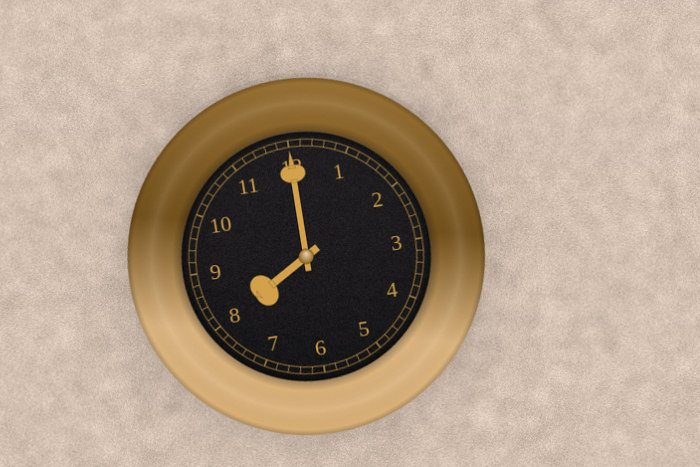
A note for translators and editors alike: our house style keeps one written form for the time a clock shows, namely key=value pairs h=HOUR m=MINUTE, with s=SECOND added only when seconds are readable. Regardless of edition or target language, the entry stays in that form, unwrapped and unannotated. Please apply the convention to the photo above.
h=8 m=0
